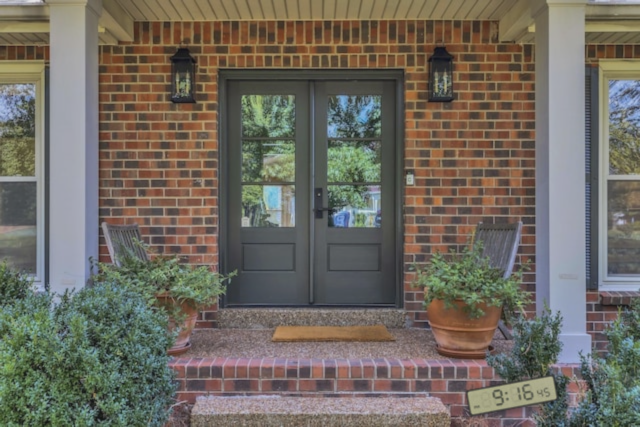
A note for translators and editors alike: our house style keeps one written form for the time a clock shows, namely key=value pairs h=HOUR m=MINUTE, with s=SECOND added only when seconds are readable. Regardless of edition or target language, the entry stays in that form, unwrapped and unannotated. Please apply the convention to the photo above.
h=9 m=16
